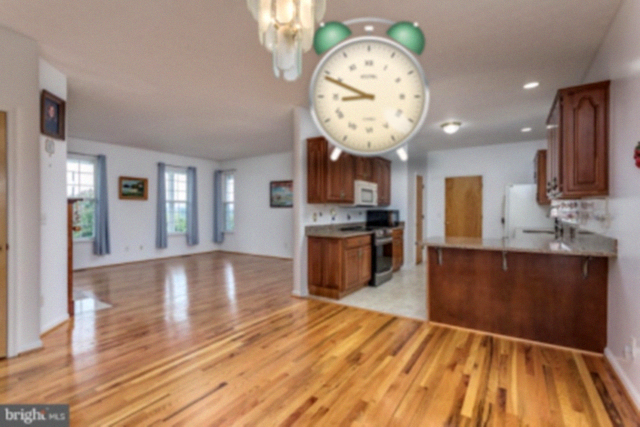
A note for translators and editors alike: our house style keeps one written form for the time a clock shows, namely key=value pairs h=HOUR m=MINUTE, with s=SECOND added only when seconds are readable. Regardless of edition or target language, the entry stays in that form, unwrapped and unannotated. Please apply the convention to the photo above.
h=8 m=49
